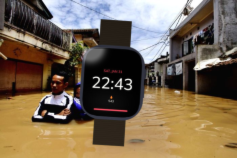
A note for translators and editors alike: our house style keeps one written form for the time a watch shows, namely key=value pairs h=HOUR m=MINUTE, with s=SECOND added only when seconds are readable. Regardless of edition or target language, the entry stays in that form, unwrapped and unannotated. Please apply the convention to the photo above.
h=22 m=43
